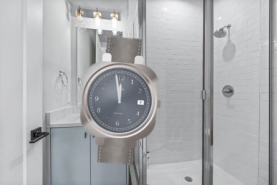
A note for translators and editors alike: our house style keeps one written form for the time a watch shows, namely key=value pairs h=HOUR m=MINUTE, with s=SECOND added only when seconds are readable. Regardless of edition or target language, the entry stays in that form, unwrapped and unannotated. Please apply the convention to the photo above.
h=11 m=58
